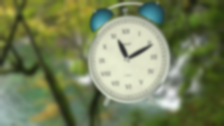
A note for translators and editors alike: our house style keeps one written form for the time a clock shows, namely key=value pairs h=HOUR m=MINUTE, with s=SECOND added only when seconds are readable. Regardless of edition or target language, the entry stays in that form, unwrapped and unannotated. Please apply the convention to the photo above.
h=11 m=11
